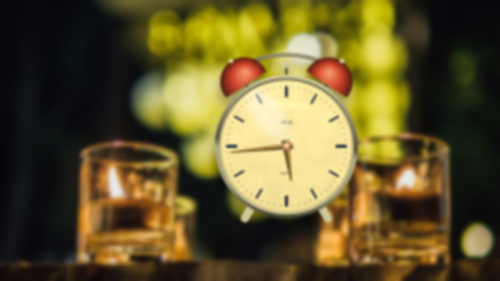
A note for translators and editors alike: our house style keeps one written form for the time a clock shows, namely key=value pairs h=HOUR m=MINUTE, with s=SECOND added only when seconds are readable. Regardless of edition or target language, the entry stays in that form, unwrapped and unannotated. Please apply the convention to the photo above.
h=5 m=44
